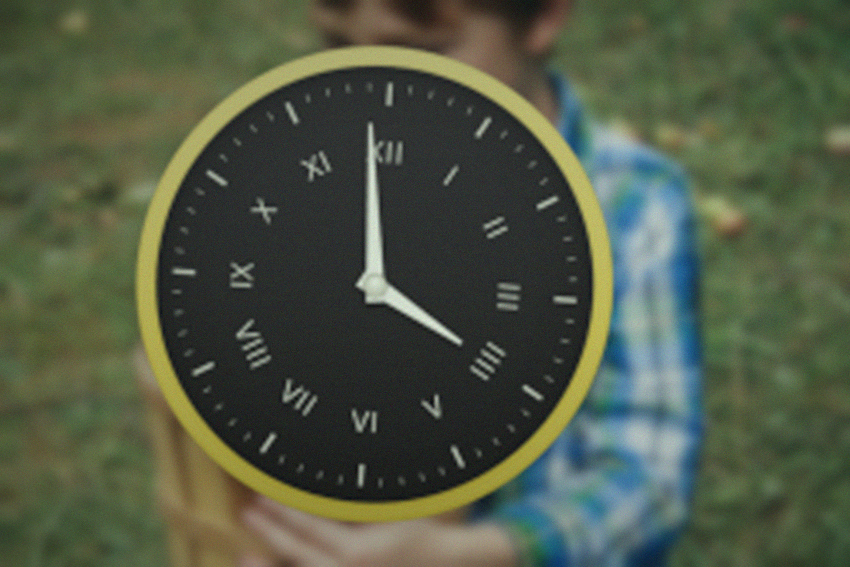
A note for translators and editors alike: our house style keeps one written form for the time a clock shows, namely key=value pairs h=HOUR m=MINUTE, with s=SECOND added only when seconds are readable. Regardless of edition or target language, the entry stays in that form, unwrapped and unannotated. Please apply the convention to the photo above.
h=3 m=59
